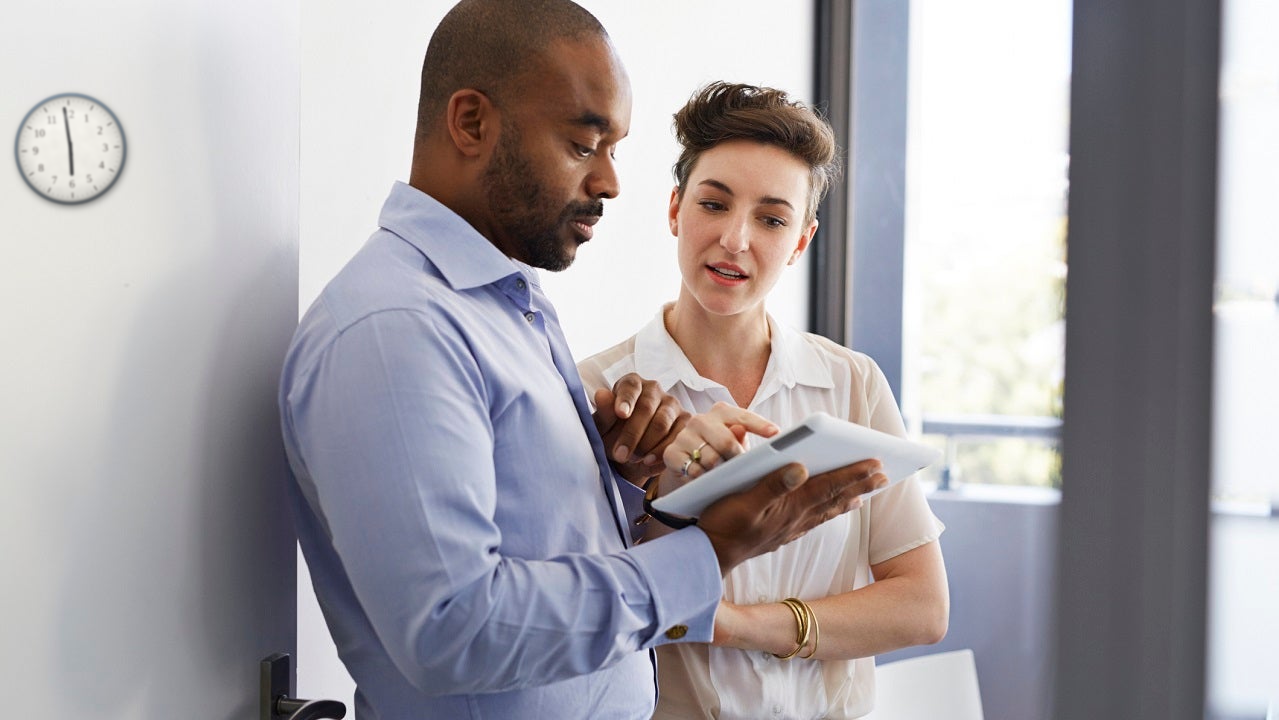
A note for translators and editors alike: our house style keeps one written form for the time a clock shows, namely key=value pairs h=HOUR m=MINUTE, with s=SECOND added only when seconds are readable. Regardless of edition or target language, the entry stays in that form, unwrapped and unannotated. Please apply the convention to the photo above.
h=5 m=59
